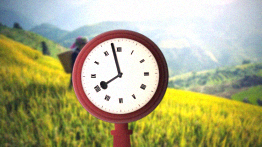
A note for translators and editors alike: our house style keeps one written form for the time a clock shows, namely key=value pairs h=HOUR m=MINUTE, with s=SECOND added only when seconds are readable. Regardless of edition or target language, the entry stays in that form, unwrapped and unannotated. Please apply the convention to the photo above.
h=7 m=58
